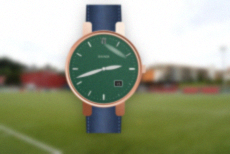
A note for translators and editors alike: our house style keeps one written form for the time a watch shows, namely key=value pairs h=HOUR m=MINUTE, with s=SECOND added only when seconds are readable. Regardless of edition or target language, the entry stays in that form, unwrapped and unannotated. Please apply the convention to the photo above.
h=2 m=42
